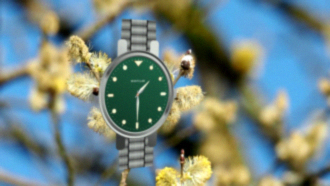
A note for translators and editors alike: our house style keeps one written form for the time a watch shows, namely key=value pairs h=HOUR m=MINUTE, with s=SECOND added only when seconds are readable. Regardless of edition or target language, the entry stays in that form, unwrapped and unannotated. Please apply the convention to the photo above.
h=1 m=30
